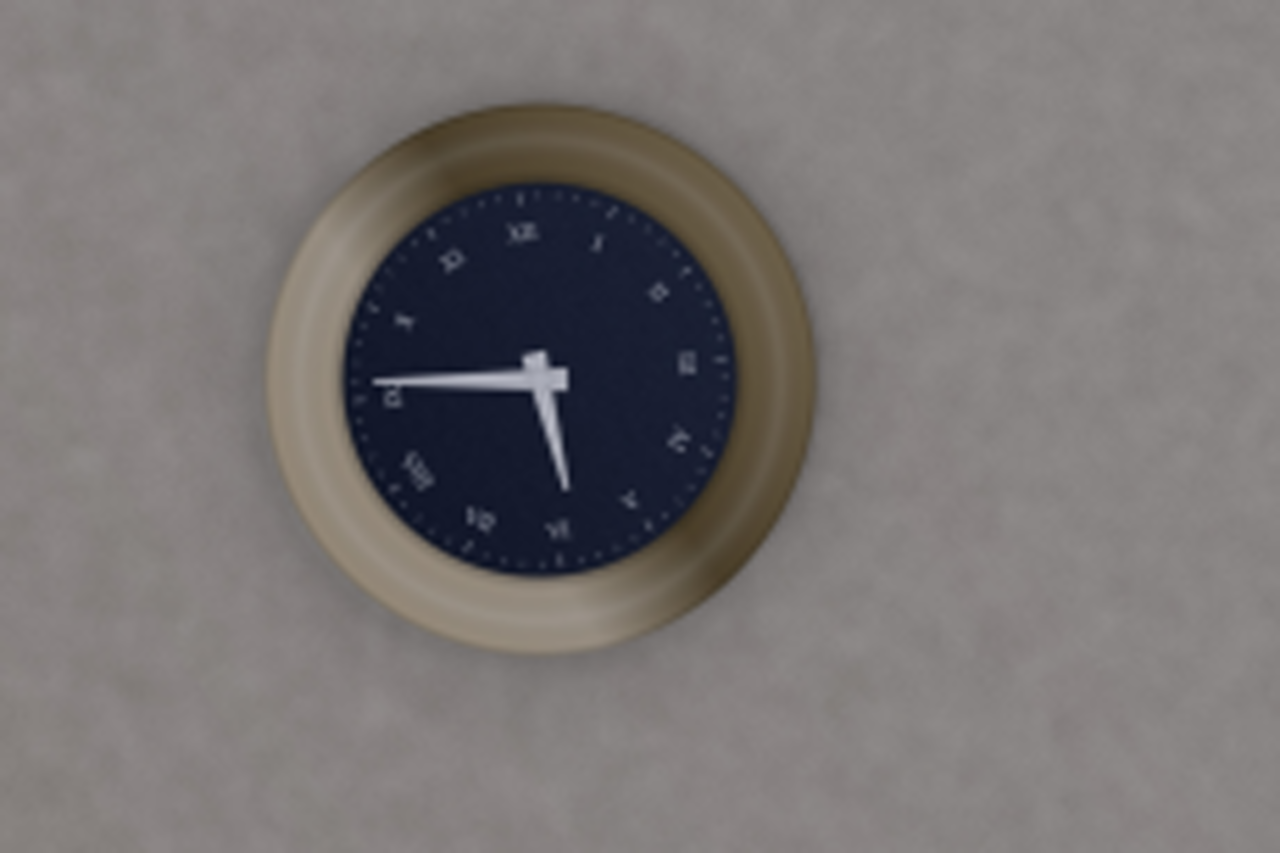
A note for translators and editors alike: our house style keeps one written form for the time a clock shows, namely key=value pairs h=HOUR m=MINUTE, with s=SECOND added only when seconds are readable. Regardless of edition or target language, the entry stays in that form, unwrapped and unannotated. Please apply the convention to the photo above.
h=5 m=46
